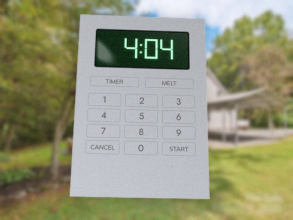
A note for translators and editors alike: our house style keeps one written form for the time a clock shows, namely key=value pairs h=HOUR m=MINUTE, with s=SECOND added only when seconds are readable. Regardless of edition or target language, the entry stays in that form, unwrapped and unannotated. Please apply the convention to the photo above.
h=4 m=4
